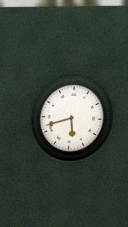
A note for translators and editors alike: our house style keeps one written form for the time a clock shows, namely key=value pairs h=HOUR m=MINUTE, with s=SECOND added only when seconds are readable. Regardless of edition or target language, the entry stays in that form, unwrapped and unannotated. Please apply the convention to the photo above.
h=5 m=42
